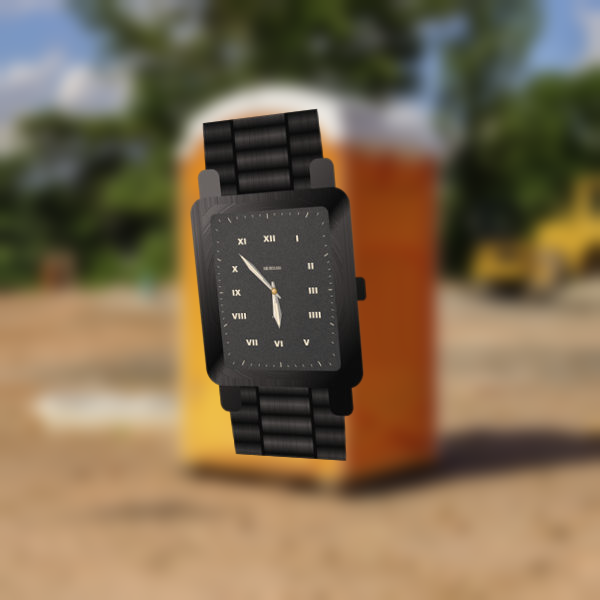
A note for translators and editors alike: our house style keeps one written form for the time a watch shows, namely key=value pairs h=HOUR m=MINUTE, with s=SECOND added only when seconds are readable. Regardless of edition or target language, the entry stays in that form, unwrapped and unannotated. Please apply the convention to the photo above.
h=5 m=53
